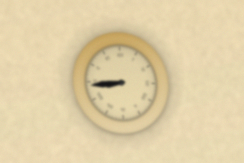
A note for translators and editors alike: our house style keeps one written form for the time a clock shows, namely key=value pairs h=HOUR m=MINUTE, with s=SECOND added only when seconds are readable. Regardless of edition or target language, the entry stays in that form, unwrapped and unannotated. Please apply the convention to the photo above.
h=8 m=44
